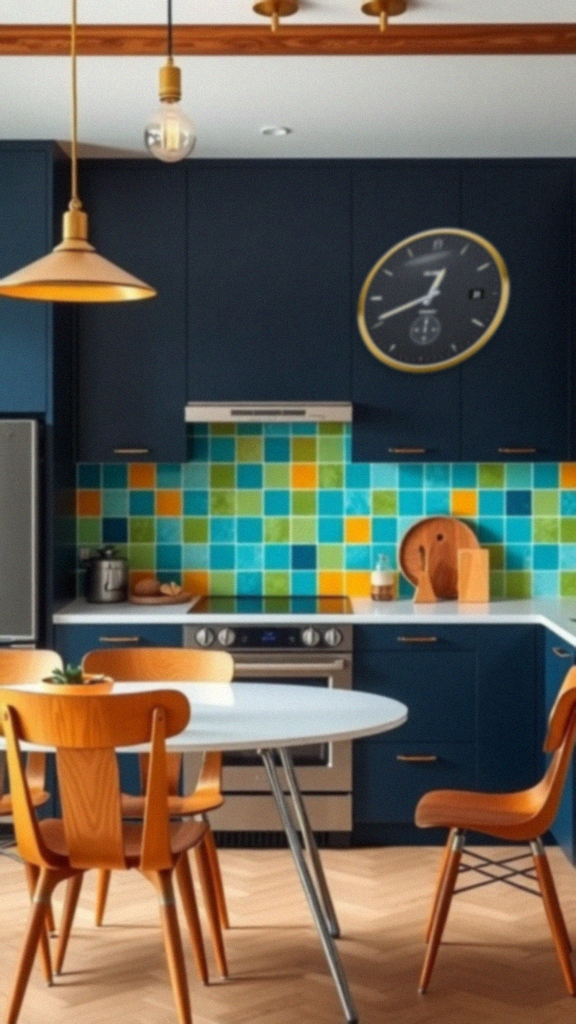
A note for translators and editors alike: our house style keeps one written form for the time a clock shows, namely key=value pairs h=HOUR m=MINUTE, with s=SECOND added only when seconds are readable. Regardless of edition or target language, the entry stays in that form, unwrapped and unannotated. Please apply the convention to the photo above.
h=12 m=41
